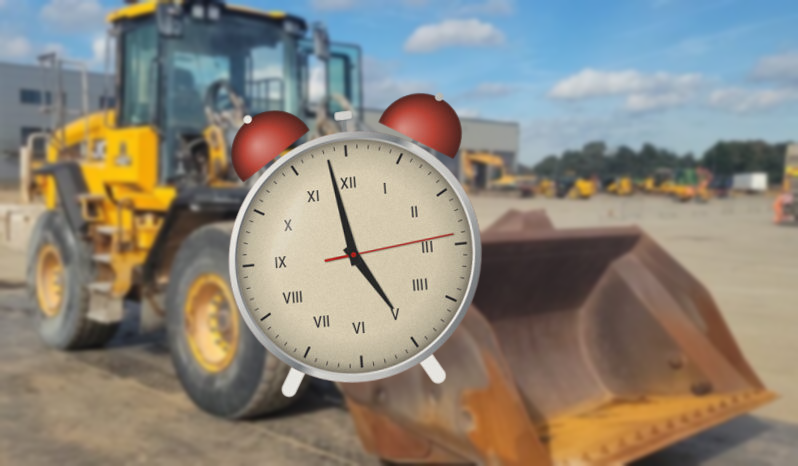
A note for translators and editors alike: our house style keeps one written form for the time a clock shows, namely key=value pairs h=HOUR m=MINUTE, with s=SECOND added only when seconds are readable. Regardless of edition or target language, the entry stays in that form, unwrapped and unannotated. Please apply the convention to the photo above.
h=4 m=58 s=14
